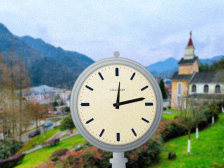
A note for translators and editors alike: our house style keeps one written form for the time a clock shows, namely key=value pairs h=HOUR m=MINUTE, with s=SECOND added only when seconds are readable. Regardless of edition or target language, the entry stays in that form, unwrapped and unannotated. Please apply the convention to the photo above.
h=12 m=13
